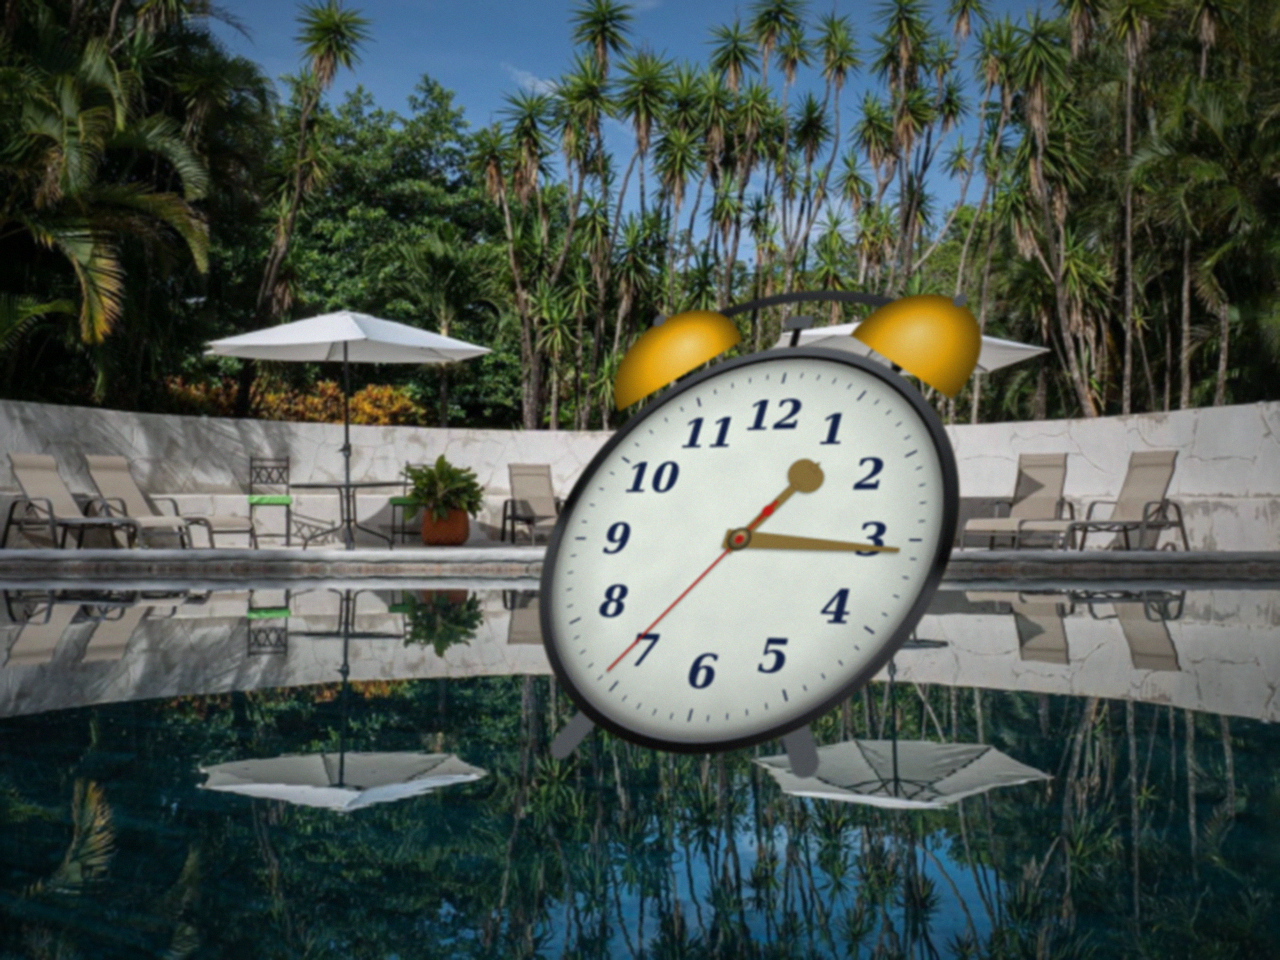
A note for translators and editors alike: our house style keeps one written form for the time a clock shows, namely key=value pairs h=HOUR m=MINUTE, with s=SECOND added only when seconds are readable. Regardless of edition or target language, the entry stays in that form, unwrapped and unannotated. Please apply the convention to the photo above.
h=1 m=15 s=36
